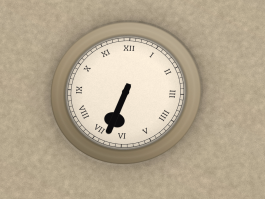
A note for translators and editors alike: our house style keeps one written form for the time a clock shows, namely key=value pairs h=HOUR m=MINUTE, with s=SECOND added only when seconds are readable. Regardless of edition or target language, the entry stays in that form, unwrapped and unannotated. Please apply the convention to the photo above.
h=6 m=33
